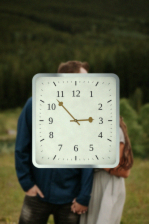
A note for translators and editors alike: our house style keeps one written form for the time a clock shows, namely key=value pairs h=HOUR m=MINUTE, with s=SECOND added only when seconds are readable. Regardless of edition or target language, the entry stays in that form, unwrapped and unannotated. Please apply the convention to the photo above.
h=2 m=53
